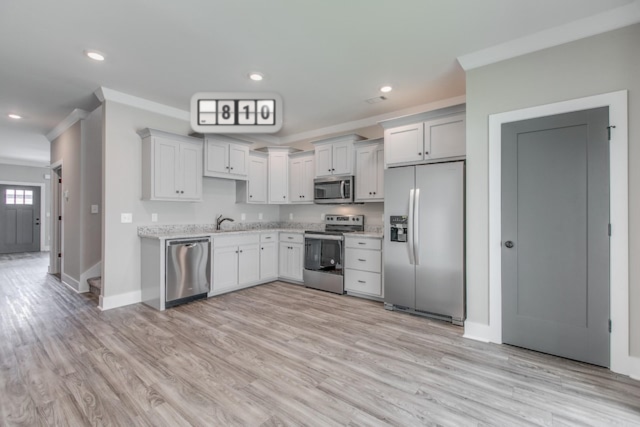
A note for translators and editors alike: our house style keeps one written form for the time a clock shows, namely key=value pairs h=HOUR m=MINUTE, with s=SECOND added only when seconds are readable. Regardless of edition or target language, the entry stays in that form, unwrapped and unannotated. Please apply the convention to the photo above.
h=8 m=10
